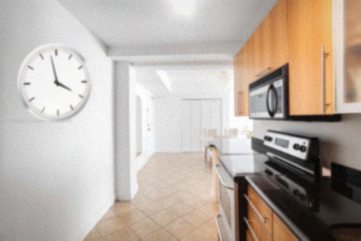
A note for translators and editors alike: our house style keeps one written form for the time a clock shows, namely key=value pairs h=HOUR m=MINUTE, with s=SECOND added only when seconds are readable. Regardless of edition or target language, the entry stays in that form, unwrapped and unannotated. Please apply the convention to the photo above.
h=3 m=58
